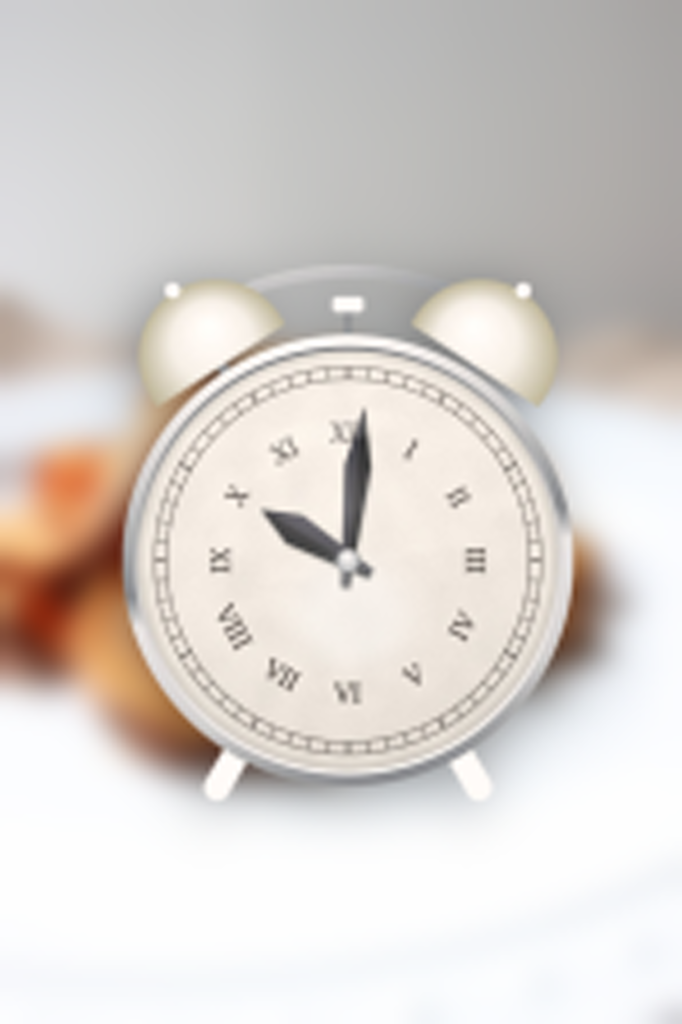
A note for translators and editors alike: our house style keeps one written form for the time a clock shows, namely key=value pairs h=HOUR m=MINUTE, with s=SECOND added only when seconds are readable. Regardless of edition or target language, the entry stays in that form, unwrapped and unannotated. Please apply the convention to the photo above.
h=10 m=1
